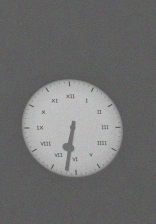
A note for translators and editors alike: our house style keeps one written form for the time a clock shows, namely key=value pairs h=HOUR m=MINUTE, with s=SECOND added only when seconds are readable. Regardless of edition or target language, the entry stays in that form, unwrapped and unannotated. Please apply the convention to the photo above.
h=6 m=32
